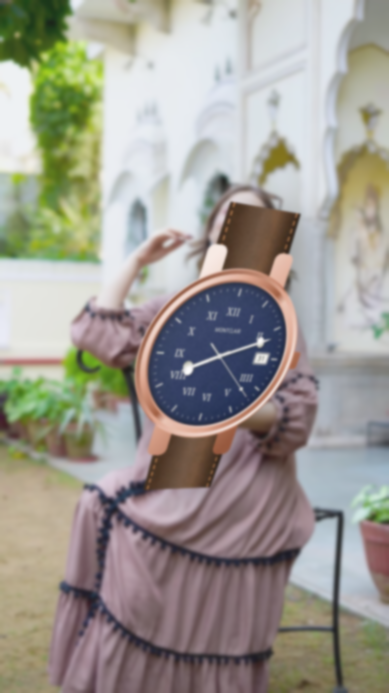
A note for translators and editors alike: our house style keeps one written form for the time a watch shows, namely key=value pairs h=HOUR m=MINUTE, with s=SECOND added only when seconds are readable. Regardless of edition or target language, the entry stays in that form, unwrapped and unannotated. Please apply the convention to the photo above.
h=8 m=11 s=22
